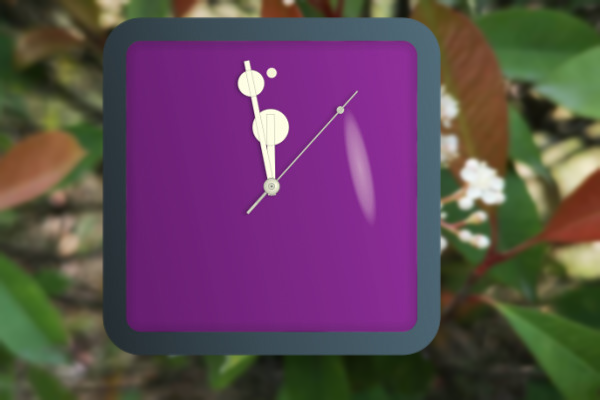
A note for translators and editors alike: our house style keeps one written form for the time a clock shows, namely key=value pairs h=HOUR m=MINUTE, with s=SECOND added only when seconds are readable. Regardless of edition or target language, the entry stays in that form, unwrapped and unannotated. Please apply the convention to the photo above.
h=11 m=58 s=7
